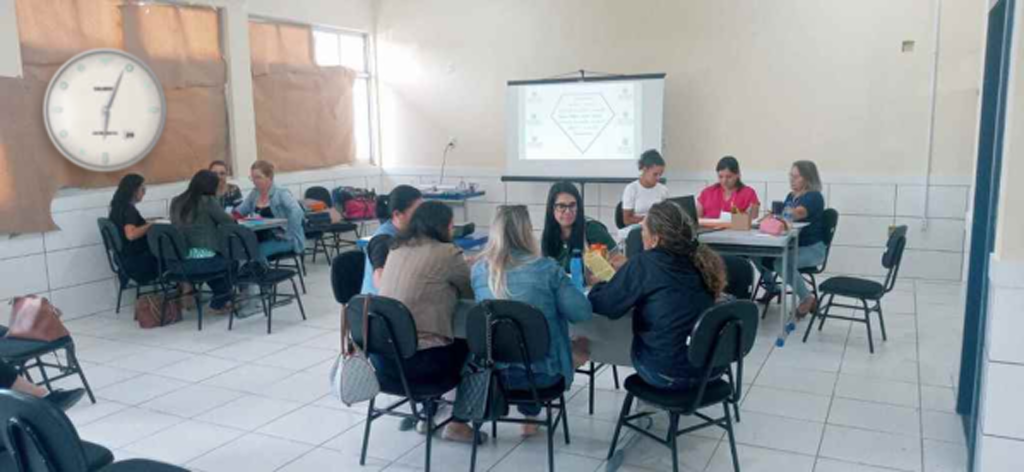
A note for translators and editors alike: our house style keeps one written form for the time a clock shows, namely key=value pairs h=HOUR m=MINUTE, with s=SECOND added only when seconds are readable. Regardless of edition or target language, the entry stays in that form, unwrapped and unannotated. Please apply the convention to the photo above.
h=6 m=4
